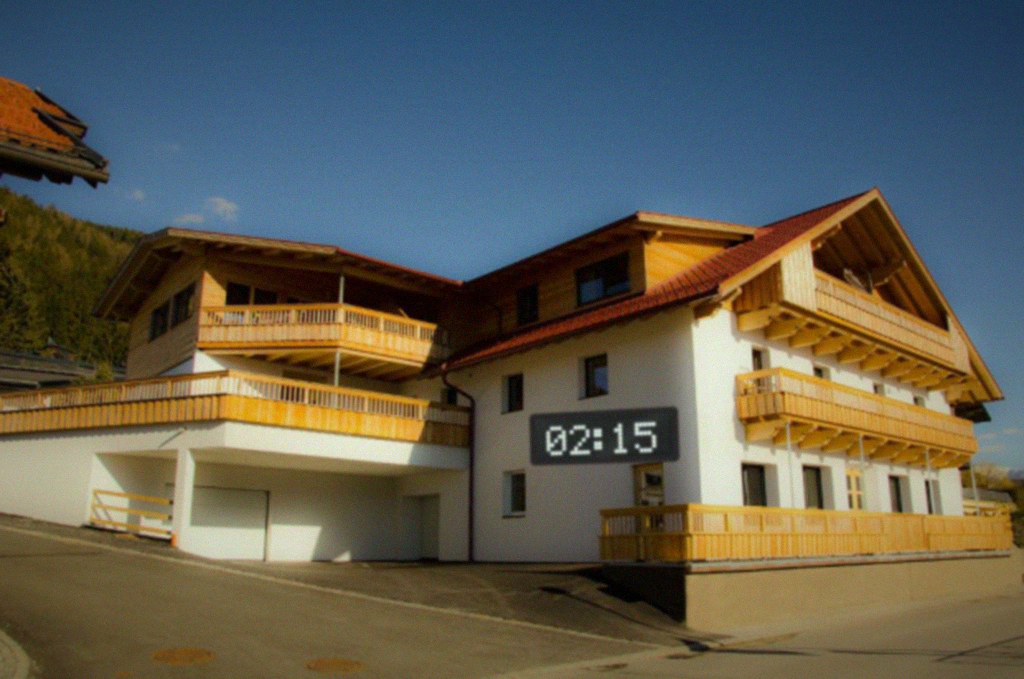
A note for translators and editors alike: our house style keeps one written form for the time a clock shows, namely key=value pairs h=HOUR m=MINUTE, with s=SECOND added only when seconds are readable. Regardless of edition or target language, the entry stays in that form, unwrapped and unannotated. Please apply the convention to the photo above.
h=2 m=15
